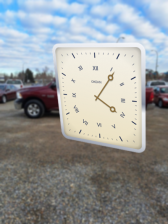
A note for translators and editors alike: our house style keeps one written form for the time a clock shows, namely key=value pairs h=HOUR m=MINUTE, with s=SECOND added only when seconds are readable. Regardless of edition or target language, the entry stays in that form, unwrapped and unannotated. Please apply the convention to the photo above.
h=4 m=6
